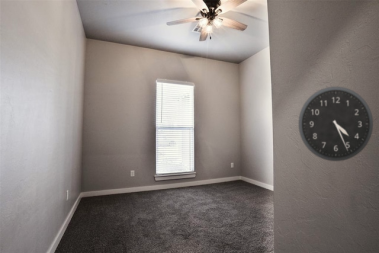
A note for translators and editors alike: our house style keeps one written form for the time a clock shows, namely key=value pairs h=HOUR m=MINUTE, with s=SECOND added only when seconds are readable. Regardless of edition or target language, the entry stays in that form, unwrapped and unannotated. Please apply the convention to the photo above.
h=4 m=26
